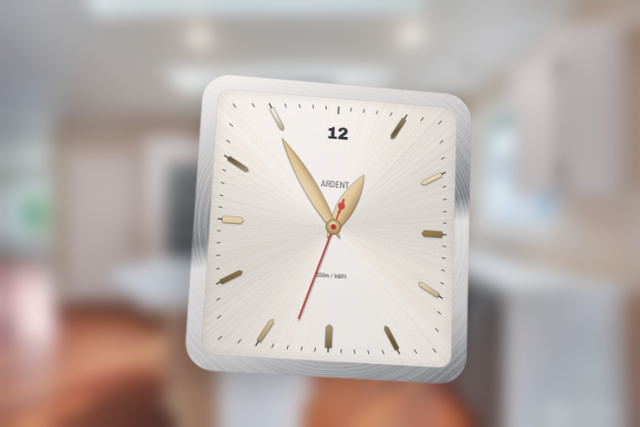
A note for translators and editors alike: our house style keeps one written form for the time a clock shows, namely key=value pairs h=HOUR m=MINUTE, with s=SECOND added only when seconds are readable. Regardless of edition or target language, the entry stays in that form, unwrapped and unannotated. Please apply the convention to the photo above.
h=12 m=54 s=33
